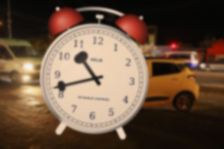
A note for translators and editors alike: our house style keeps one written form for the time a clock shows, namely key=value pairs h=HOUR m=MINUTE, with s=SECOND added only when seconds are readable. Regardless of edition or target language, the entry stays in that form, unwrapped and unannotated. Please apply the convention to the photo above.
h=10 m=42
